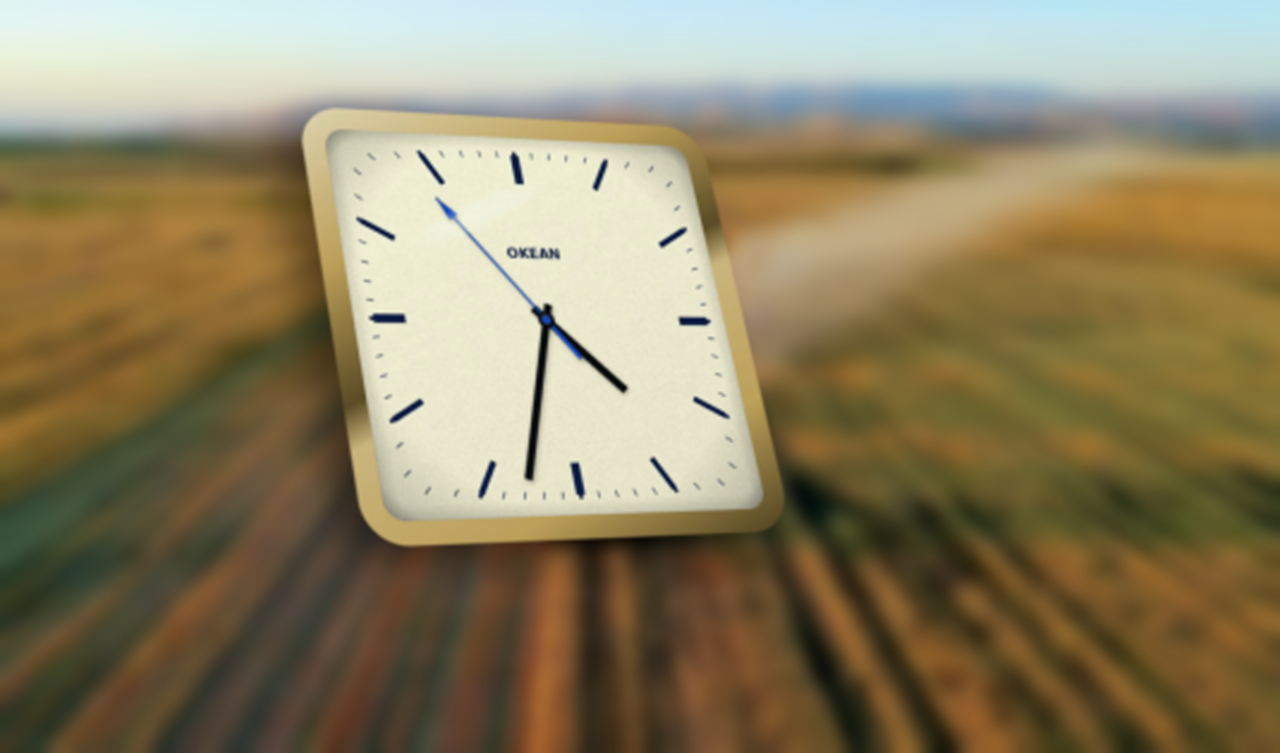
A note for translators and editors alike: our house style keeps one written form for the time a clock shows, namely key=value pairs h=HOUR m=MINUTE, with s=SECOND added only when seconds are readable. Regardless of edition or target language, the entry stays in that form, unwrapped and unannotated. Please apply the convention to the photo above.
h=4 m=32 s=54
